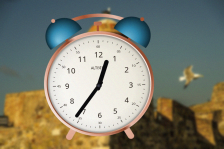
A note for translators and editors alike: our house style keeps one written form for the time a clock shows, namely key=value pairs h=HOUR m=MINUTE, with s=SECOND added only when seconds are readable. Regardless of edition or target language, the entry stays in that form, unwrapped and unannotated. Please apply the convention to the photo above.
h=12 m=36
